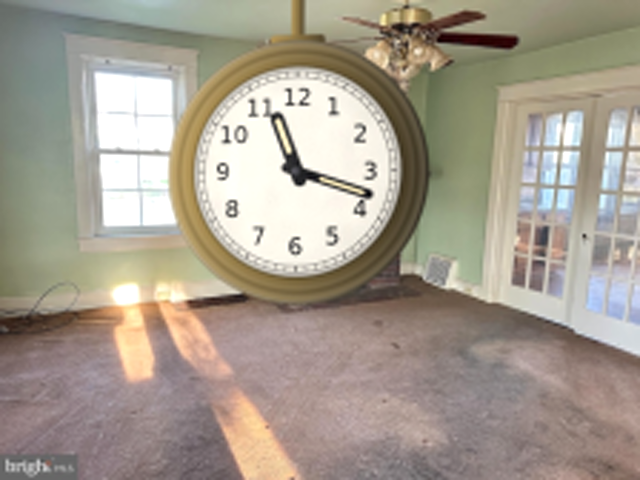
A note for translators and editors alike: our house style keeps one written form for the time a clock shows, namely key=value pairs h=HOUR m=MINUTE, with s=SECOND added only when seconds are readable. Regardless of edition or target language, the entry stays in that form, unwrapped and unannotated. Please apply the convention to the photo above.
h=11 m=18
